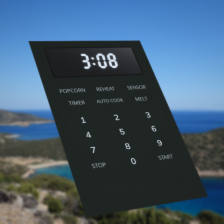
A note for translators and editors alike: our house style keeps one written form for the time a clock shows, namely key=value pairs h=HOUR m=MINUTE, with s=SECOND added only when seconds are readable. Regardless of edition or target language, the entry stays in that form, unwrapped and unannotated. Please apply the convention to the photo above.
h=3 m=8
